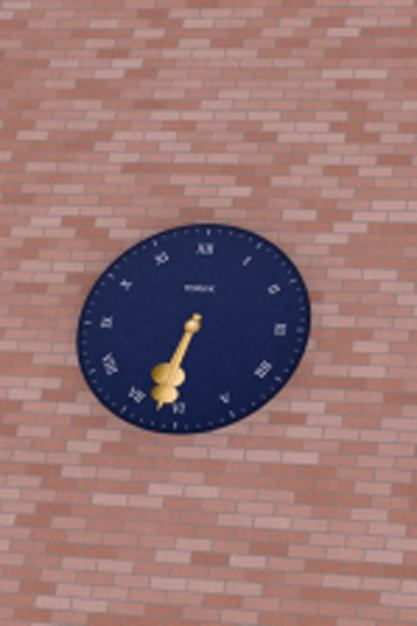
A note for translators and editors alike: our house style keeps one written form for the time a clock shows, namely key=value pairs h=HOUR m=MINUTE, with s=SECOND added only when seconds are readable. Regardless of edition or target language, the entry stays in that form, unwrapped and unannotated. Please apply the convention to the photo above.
h=6 m=32
